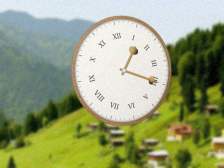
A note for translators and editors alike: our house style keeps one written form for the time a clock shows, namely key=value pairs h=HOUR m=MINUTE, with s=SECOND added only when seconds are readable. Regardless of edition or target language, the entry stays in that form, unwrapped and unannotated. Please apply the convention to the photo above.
h=1 m=20
